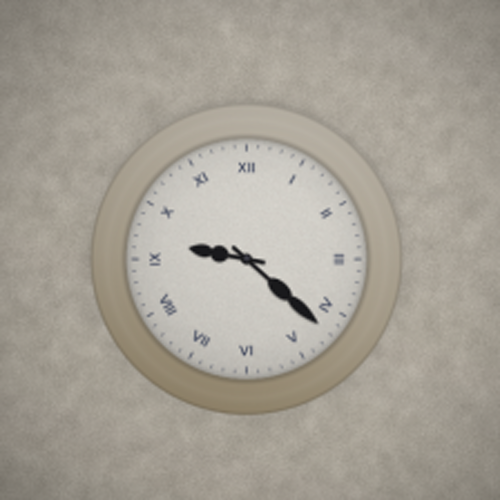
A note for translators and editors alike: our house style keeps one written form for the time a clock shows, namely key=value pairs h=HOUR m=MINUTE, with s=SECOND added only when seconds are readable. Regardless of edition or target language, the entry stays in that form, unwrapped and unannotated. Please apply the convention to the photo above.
h=9 m=22
